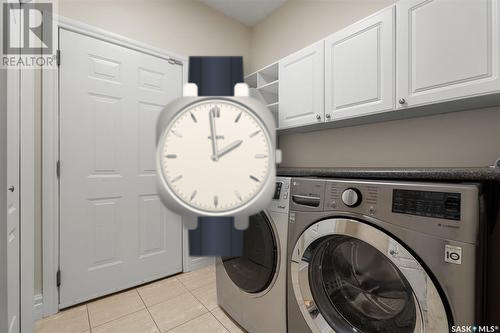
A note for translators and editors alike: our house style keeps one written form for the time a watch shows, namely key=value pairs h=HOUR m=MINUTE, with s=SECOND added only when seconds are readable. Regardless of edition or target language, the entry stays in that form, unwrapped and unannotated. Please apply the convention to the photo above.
h=1 m=59
